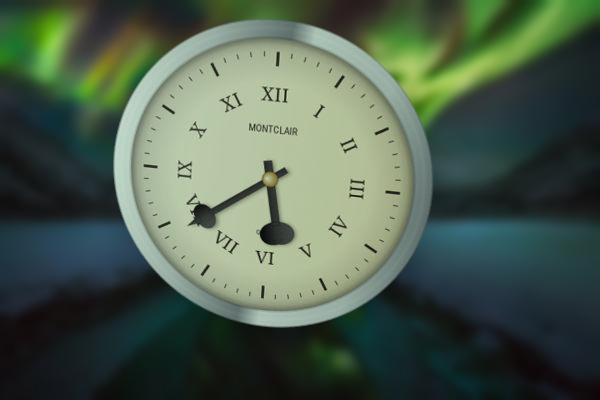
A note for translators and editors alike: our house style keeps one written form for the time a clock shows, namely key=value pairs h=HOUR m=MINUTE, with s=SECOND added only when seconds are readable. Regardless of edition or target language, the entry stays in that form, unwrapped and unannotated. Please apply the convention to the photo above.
h=5 m=39
